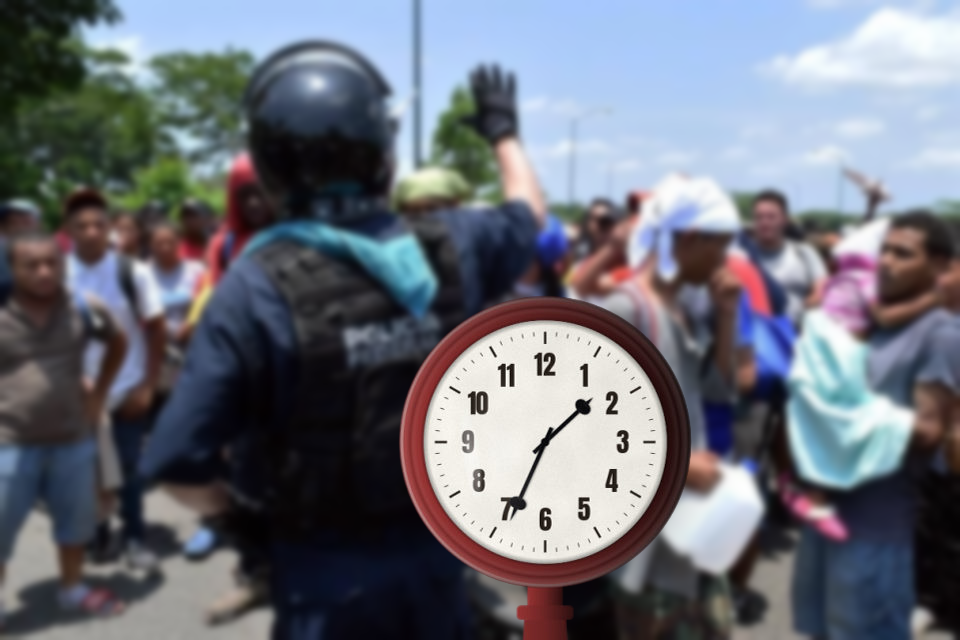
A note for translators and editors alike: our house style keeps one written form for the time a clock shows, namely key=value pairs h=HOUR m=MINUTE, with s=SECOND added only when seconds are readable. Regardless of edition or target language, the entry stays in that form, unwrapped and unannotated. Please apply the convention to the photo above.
h=1 m=34
